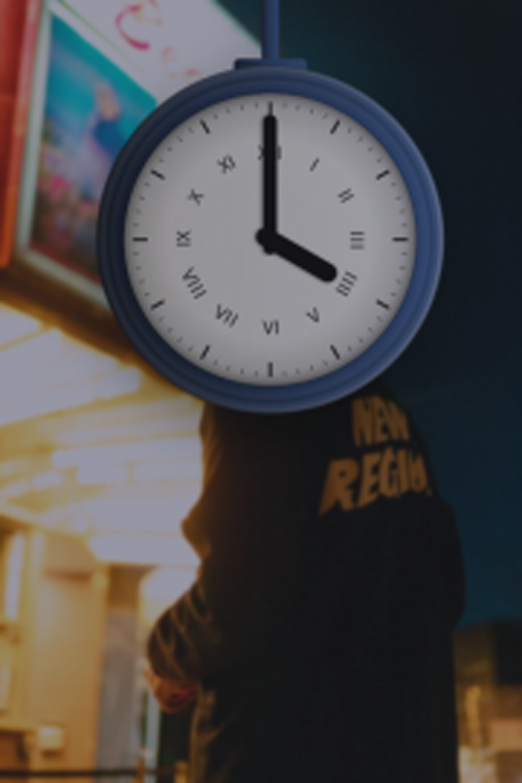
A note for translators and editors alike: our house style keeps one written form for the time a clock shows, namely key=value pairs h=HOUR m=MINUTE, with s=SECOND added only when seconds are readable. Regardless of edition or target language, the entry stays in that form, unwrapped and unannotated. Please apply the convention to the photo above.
h=4 m=0
